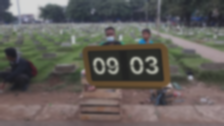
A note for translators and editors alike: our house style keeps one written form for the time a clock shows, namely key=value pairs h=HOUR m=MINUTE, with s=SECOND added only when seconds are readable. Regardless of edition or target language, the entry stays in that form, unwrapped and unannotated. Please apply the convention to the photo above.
h=9 m=3
